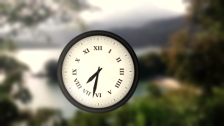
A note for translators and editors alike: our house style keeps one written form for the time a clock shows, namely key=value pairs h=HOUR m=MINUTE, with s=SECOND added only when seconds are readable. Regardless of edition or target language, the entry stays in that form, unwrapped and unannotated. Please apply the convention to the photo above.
h=7 m=32
